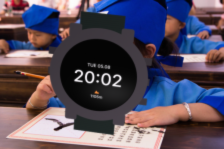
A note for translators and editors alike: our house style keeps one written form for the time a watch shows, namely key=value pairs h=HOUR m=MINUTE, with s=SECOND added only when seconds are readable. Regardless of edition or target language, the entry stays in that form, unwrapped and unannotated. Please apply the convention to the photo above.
h=20 m=2
